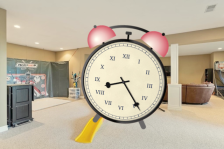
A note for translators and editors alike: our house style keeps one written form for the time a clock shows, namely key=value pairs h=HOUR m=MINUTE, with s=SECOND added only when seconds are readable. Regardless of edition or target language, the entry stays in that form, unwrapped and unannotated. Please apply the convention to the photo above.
h=8 m=24
